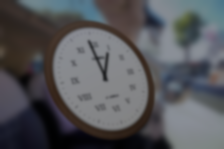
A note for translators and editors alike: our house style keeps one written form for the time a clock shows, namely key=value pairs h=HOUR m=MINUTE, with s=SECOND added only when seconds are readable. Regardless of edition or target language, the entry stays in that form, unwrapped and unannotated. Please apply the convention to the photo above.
h=12 m=59
